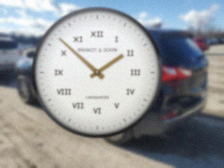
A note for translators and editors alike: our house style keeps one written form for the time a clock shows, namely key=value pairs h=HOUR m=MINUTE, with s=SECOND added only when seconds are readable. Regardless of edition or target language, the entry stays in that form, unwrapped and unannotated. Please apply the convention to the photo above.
h=1 m=52
